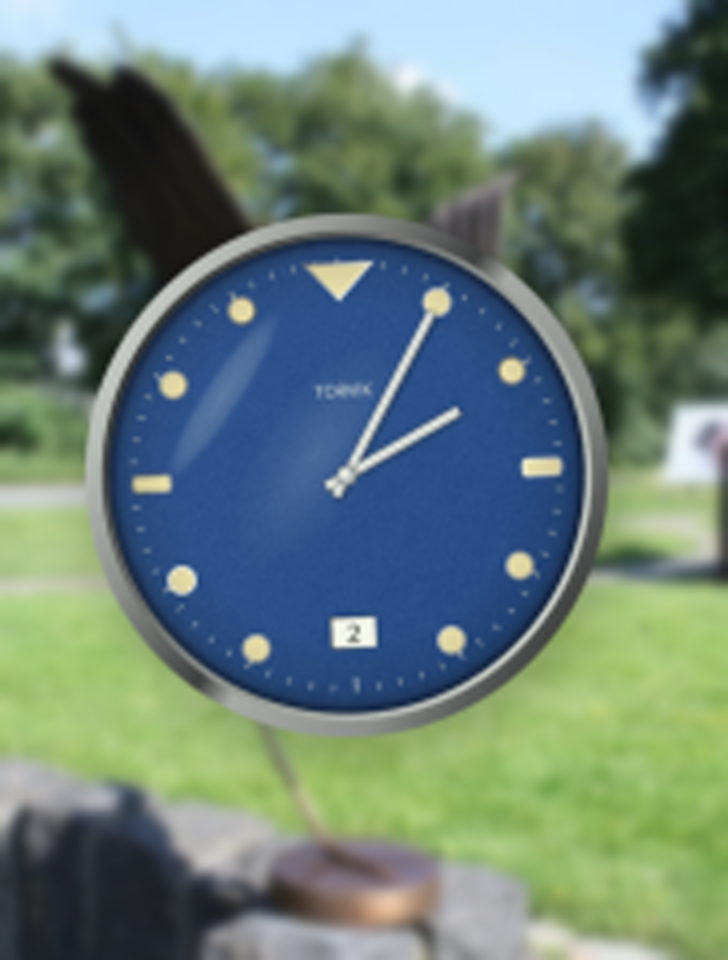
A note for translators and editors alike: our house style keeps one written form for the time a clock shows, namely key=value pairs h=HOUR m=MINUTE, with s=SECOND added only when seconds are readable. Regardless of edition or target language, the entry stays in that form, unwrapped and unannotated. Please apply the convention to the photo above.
h=2 m=5
